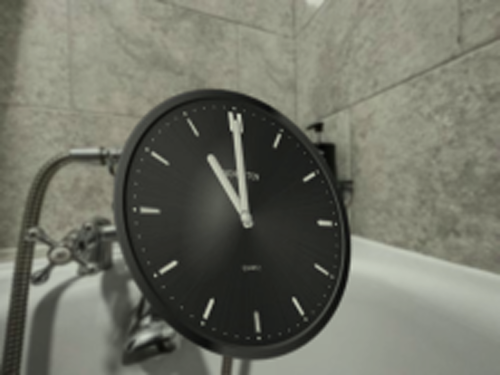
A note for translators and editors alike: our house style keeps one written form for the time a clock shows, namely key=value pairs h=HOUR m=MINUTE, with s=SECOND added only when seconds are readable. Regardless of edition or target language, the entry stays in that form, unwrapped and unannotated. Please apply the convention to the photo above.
h=11 m=0
